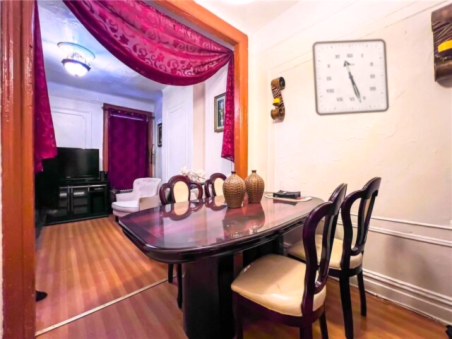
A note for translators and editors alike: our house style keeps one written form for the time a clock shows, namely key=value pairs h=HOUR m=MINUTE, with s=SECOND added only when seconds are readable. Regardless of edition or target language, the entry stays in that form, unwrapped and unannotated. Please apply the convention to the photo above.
h=11 m=27
